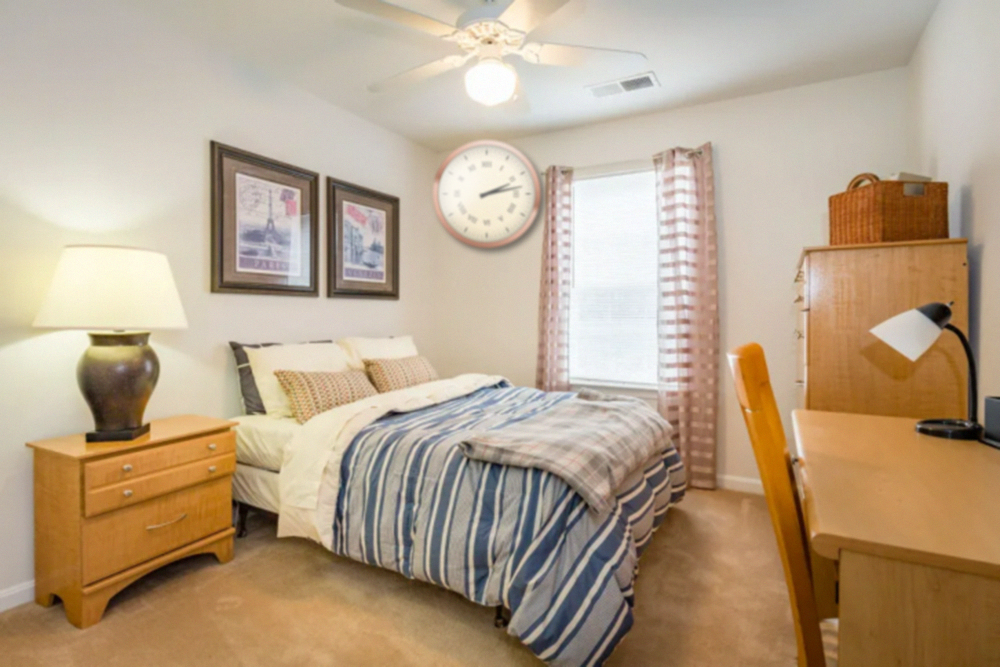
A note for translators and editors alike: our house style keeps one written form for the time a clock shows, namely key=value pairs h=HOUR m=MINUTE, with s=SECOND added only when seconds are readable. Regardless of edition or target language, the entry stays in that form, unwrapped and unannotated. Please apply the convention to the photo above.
h=2 m=13
